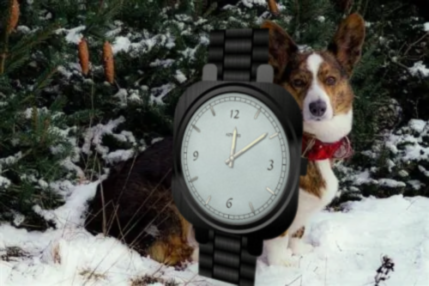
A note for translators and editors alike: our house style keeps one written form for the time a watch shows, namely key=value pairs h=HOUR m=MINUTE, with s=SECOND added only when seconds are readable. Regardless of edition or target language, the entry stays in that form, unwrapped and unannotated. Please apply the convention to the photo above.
h=12 m=9
